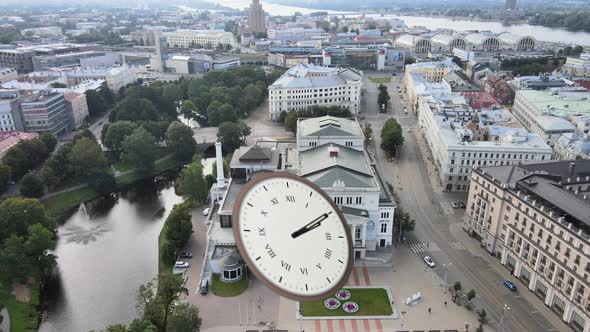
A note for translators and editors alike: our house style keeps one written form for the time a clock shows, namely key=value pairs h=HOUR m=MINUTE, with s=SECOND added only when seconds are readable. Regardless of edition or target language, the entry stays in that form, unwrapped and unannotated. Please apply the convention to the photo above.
h=2 m=10
